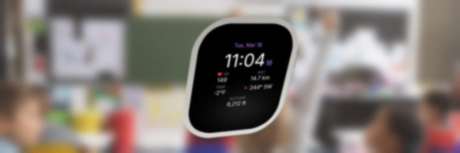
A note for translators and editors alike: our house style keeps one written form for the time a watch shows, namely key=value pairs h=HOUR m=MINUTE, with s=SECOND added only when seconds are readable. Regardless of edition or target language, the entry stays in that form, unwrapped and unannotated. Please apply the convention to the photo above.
h=11 m=4
